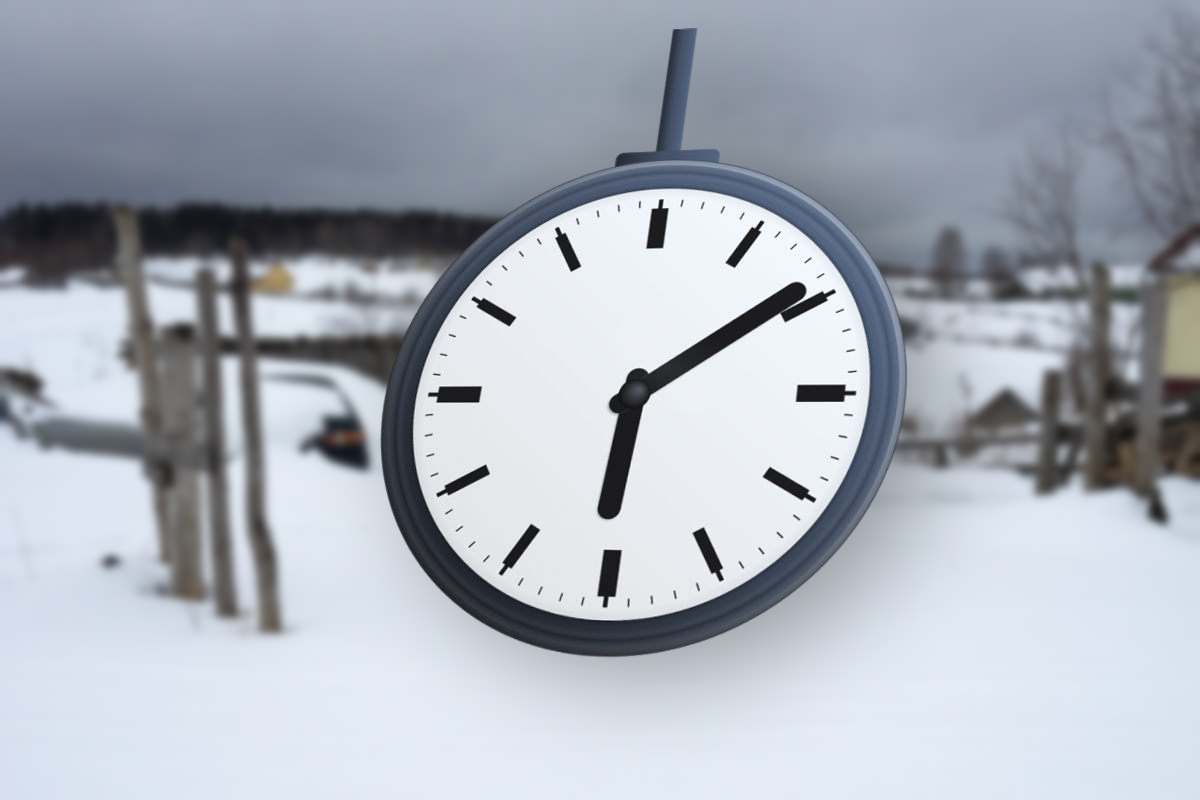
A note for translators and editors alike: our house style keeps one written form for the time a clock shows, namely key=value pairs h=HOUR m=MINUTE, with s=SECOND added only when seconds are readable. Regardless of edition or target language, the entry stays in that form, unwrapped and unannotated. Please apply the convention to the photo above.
h=6 m=9
